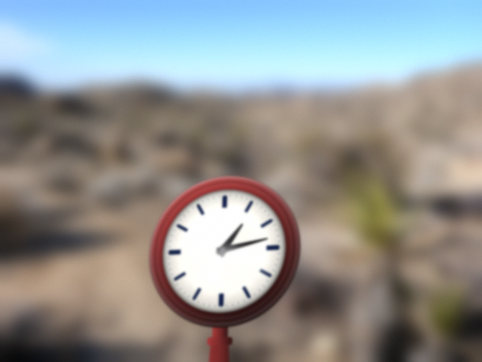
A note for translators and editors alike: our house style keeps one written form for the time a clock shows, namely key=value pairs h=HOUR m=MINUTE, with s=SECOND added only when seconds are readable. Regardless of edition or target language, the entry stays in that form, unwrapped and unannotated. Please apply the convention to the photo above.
h=1 m=13
